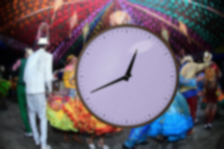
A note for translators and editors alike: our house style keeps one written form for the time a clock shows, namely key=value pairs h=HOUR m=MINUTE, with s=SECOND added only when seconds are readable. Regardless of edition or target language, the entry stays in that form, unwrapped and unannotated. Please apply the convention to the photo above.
h=12 m=41
